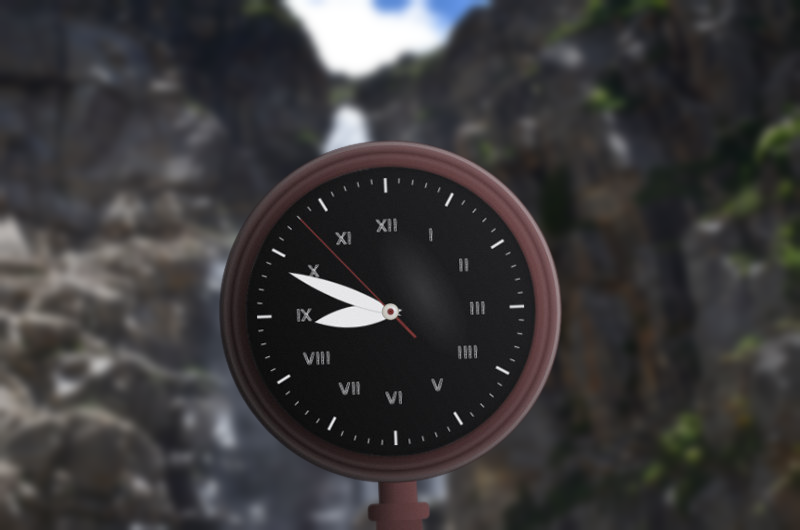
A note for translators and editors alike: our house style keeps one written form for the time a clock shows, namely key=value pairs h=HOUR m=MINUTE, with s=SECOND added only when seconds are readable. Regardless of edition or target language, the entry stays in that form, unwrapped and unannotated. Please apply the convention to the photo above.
h=8 m=48 s=53
